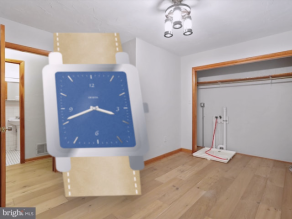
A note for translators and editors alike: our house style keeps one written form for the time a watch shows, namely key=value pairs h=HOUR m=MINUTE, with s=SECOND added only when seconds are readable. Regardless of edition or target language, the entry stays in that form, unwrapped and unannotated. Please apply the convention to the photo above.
h=3 m=41
